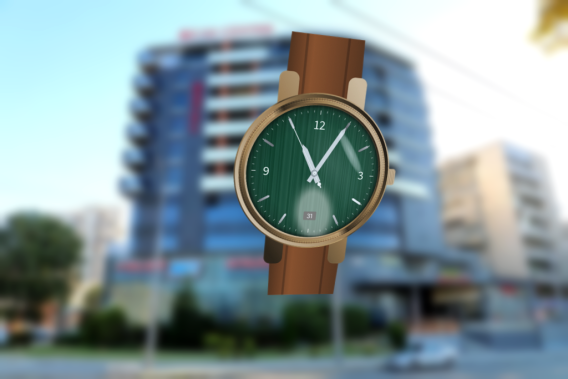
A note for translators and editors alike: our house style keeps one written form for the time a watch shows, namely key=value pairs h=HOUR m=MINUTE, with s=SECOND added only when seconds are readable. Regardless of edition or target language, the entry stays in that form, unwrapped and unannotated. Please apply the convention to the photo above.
h=11 m=4 s=55
